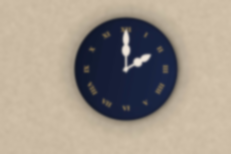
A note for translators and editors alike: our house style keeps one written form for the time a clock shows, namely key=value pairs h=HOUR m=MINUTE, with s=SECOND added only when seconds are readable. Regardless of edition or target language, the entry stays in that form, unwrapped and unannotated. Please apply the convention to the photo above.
h=2 m=0
